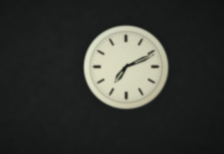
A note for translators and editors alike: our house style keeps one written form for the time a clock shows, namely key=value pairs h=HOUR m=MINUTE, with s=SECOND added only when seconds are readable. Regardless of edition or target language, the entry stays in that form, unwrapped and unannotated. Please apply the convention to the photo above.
h=7 m=11
